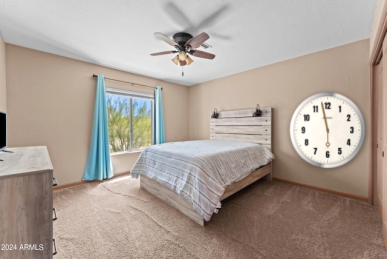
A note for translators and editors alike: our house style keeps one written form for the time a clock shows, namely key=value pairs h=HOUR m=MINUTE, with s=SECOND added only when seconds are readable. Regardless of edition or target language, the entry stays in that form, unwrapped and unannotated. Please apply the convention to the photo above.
h=5 m=58
